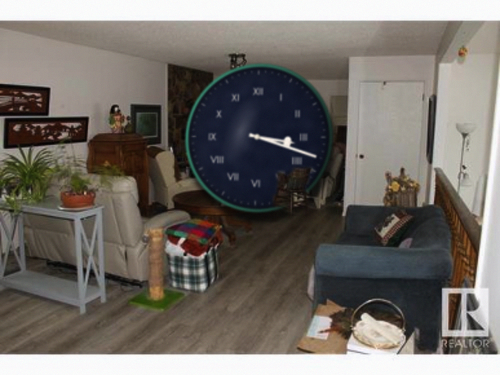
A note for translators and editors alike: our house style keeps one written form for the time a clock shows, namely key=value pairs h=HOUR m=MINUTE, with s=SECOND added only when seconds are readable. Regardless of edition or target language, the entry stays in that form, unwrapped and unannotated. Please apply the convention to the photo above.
h=3 m=18
